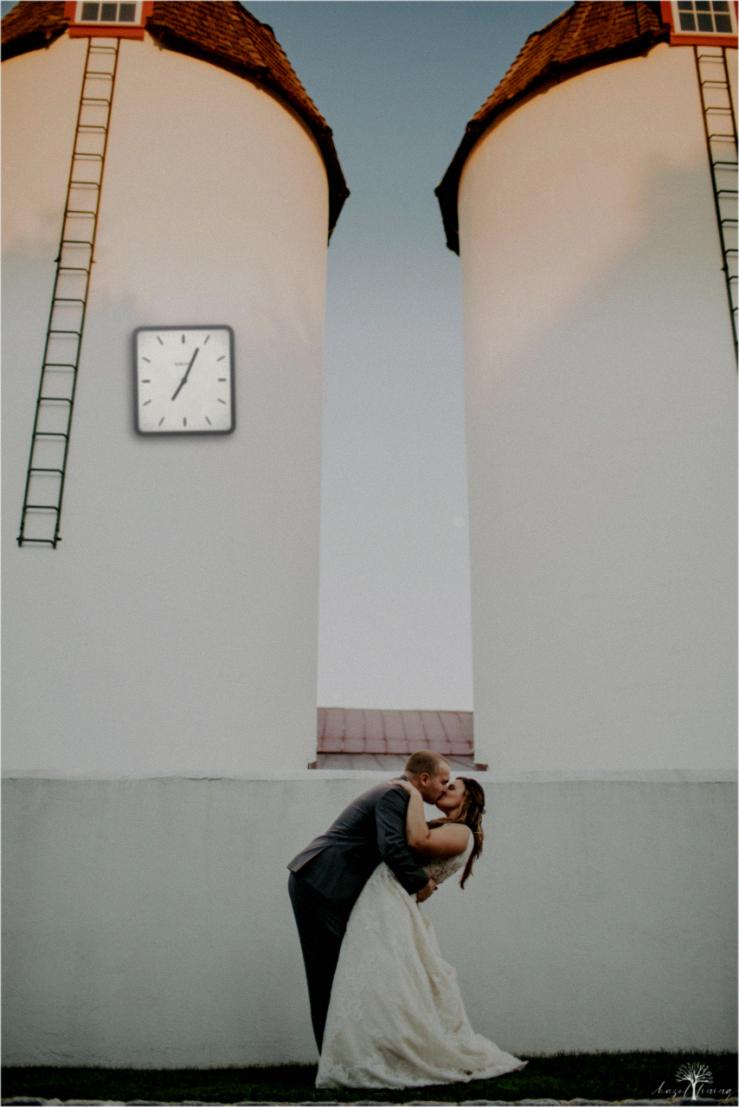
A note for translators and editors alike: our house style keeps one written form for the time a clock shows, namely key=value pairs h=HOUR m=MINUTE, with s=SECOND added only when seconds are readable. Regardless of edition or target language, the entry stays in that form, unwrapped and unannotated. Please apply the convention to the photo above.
h=7 m=4
